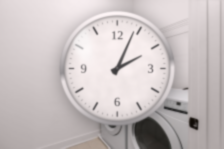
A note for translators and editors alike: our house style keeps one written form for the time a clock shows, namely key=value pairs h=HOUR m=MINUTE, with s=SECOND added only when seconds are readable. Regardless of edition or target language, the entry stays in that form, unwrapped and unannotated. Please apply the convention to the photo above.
h=2 m=4
